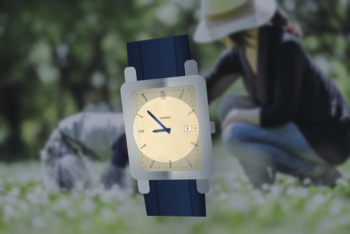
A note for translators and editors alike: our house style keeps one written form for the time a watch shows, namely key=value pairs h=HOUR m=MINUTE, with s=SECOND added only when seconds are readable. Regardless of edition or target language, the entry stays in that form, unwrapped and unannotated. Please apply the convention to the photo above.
h=8 m=53
